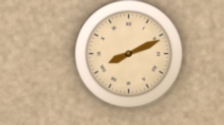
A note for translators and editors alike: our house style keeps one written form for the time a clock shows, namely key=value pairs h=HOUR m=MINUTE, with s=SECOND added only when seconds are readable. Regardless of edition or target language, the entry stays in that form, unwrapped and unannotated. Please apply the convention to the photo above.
h=8 m=11
